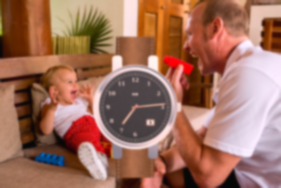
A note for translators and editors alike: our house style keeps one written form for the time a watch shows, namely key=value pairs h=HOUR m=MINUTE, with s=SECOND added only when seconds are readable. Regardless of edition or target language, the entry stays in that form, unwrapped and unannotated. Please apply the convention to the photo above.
h=7 m=14
